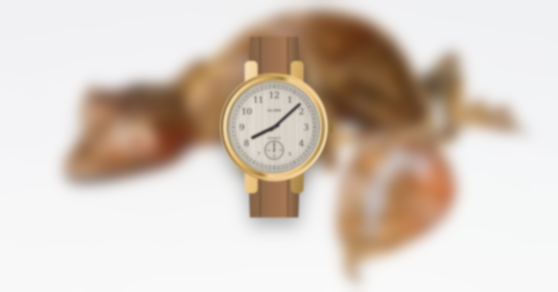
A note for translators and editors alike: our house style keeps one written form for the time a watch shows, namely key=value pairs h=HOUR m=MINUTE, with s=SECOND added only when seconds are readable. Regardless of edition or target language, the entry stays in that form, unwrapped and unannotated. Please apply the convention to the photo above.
h=8 m=8
